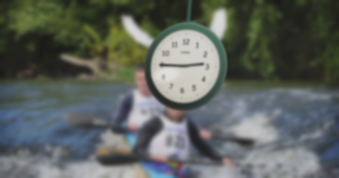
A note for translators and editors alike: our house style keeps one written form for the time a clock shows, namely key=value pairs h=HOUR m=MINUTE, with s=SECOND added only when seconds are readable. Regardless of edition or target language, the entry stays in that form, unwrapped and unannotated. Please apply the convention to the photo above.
h=2 m=45
